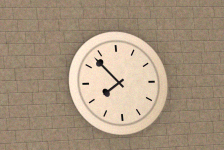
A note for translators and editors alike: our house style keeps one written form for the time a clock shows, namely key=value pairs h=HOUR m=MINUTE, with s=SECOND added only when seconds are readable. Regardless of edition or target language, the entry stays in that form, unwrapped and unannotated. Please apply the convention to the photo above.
h=7 m=53
